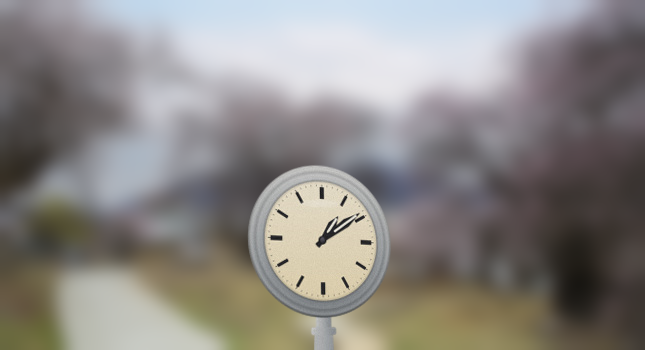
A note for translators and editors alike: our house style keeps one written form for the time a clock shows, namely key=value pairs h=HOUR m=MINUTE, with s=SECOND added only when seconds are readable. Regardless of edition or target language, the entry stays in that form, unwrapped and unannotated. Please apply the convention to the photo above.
h=1 m=9
